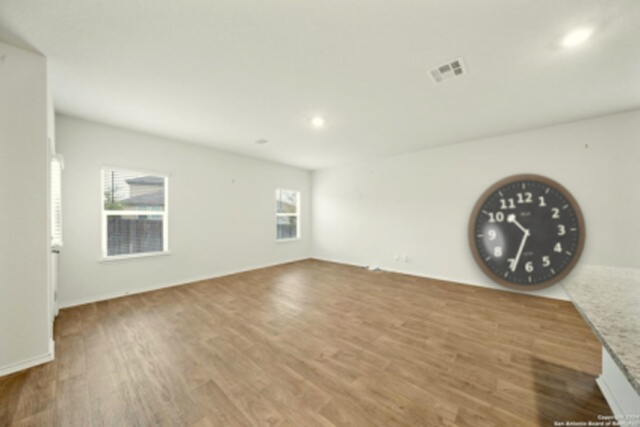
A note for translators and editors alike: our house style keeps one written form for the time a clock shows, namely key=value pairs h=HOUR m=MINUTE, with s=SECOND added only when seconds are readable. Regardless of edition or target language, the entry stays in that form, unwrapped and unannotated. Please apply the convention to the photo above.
h=10 m=34
